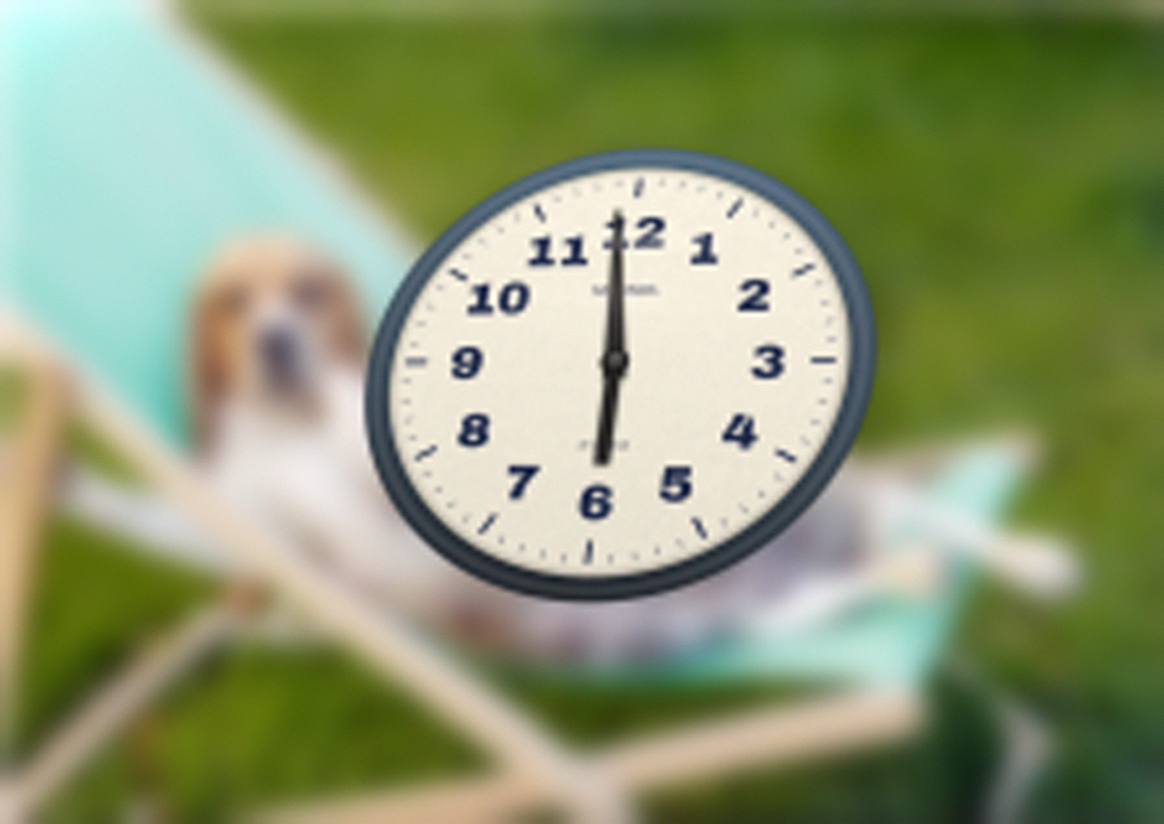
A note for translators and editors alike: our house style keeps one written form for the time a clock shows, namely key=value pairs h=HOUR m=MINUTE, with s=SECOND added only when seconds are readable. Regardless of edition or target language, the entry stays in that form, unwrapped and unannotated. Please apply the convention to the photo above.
h=5 m=59
